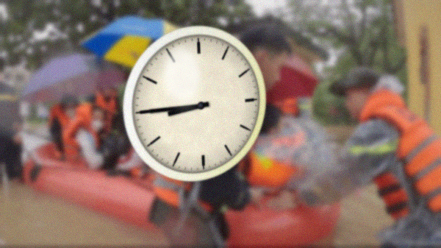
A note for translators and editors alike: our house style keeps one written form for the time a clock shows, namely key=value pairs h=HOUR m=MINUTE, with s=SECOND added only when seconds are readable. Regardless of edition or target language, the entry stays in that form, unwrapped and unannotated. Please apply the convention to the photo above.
h=8 m=45
